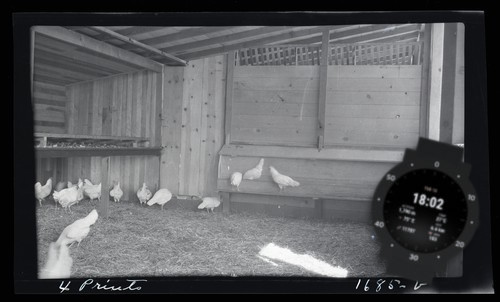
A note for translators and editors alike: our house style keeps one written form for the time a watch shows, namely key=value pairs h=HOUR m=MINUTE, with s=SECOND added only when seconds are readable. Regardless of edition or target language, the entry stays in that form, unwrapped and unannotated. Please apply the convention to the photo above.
h=18 m=2
